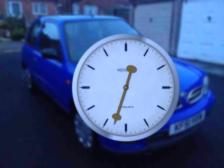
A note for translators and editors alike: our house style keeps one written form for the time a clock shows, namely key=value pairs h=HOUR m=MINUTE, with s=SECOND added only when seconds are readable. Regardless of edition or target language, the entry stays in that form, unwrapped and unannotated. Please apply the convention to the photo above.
h=12 m=33
